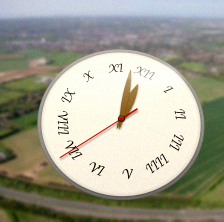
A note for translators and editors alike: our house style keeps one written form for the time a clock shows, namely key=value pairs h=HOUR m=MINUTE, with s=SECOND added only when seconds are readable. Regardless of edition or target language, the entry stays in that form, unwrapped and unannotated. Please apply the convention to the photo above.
h=11 m=57 s=35
